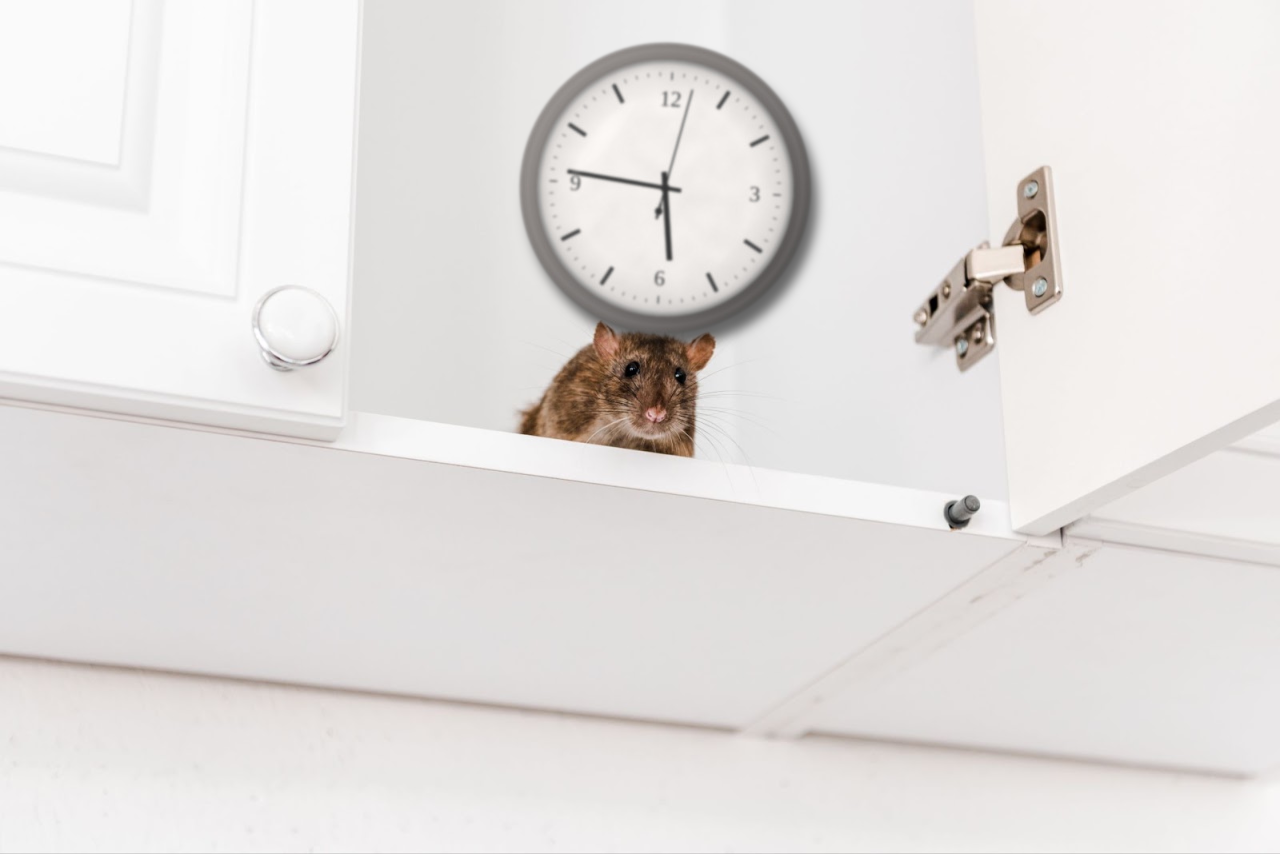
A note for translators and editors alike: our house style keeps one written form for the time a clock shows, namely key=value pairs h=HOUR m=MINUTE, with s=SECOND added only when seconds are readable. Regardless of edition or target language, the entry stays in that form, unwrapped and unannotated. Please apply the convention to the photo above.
h=5 m=46 s=2
